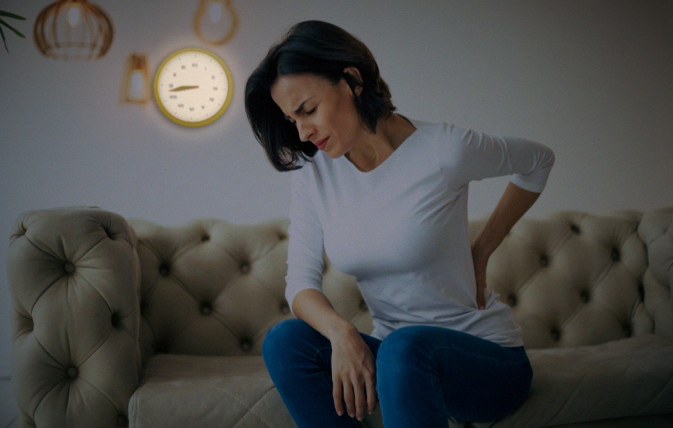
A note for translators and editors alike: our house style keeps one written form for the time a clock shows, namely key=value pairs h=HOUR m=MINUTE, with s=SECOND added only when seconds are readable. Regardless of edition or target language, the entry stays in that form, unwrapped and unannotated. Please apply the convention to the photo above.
h=8 m=43
